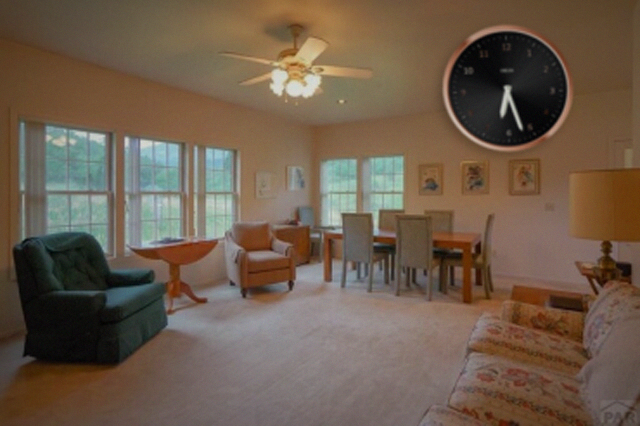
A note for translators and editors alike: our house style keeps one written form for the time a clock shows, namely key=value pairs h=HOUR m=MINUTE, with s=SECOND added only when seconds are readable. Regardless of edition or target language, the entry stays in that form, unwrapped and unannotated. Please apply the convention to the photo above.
h=6 m=27
